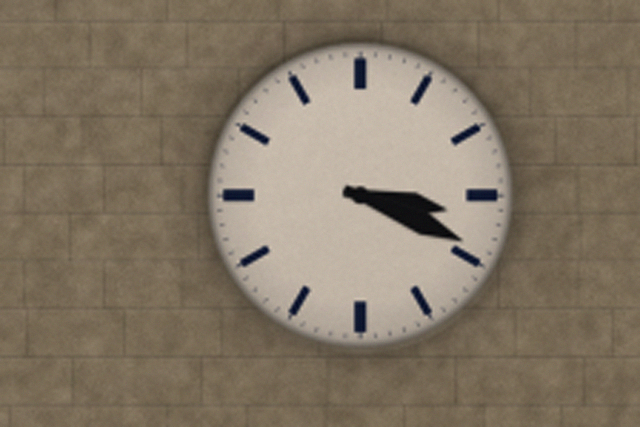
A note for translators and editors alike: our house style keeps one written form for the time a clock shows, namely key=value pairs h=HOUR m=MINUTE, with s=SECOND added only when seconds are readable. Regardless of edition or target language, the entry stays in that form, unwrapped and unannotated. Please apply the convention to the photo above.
h=3 m=19
